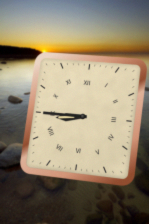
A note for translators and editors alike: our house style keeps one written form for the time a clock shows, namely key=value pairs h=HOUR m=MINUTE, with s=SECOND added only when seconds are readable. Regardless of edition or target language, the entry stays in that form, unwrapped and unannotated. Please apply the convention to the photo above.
h=8 m=45
